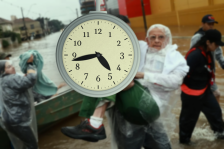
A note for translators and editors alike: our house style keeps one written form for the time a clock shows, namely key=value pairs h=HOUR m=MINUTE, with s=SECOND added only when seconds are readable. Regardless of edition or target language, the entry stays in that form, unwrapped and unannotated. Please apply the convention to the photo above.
h=4 m=43
